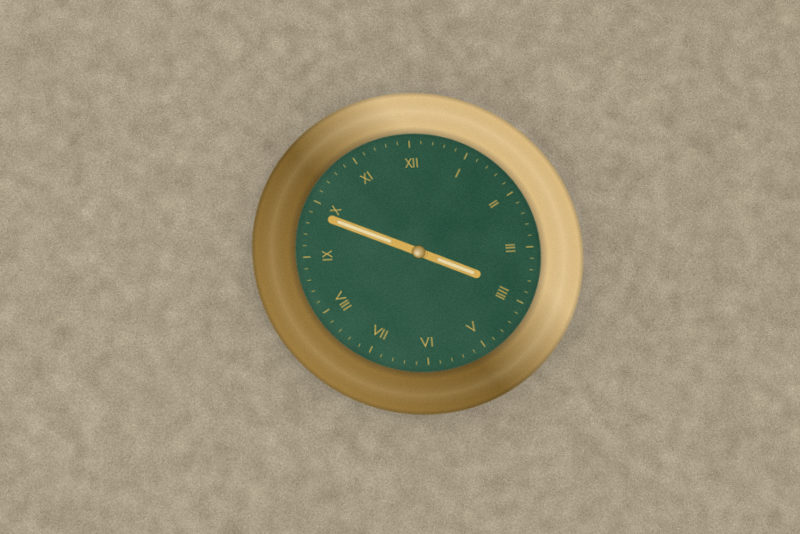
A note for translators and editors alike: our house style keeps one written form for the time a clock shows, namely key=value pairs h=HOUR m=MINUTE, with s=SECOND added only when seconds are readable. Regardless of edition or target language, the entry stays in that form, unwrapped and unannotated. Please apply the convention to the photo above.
h=3 m=49
